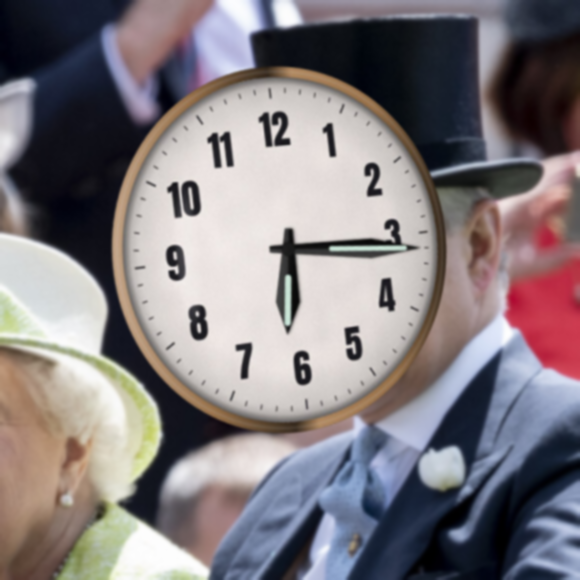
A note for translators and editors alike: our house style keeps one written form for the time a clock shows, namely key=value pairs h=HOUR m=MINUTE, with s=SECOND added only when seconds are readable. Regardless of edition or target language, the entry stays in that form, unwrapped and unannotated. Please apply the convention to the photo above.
h=6 m=16
